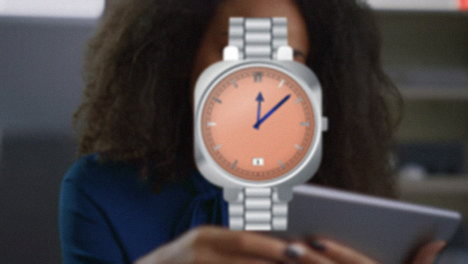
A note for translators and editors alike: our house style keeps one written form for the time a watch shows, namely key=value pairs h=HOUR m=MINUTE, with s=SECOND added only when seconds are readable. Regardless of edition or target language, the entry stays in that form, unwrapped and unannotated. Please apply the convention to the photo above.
h=12 m=8
